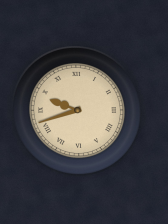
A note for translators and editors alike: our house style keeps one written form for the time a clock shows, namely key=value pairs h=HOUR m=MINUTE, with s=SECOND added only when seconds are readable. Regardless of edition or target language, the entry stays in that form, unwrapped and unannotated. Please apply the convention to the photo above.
h=9 m=42
